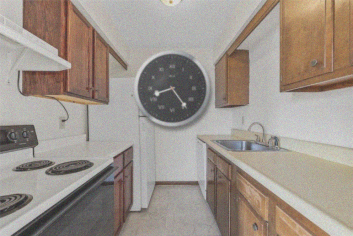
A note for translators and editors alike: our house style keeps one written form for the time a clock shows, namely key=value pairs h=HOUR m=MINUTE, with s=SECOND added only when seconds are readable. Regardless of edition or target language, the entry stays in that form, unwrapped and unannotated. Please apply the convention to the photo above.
h=8 m=24
